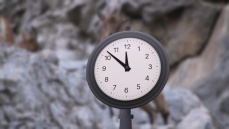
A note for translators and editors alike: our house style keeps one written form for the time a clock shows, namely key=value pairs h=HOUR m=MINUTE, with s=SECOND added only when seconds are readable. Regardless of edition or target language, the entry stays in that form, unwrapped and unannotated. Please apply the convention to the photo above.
h=11 m=52
